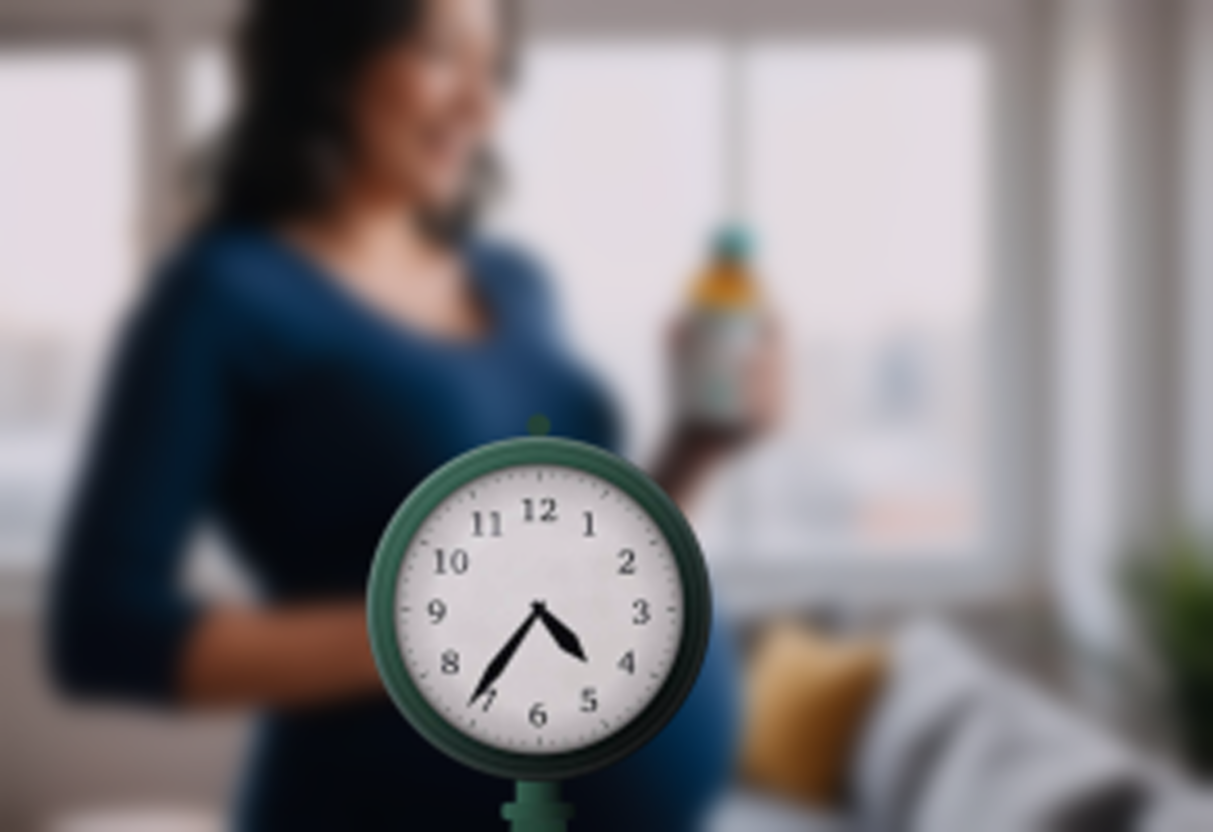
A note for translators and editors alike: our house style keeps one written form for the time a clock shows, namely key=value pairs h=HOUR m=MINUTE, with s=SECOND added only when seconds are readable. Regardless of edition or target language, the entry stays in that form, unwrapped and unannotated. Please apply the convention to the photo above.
h=4 m=36
